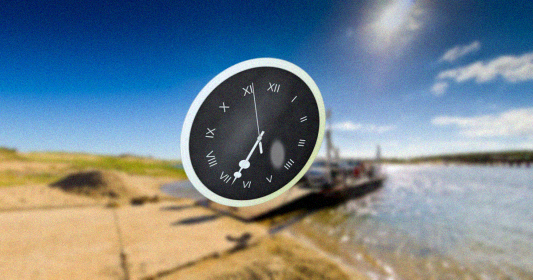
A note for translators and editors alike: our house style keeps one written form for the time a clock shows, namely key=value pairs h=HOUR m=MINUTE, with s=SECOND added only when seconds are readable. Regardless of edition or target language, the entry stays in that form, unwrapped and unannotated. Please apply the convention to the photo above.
h=6 m=32 s=56
